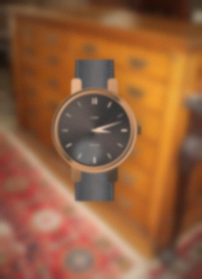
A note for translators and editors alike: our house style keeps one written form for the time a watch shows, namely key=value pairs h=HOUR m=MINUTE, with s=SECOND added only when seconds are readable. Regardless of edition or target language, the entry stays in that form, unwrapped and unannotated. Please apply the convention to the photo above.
h=3 m=12
